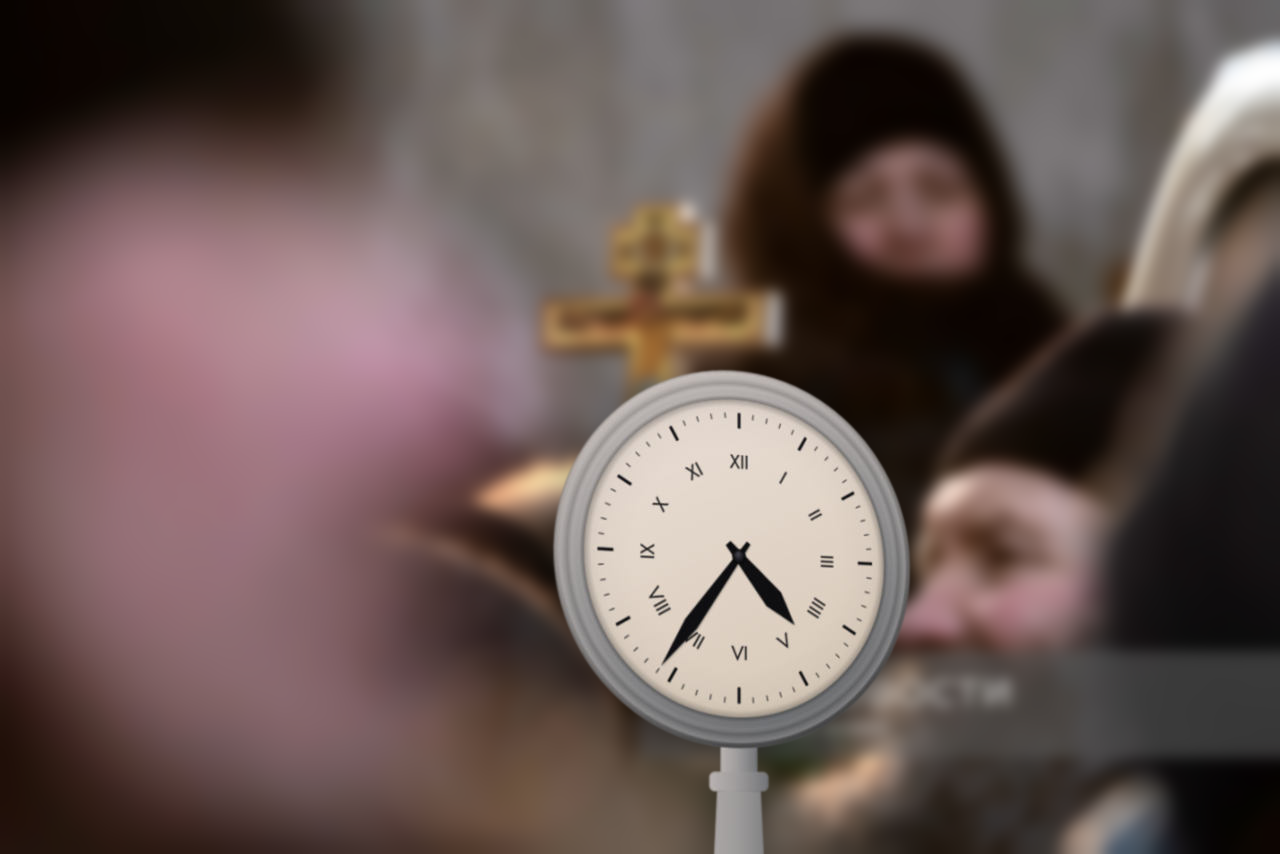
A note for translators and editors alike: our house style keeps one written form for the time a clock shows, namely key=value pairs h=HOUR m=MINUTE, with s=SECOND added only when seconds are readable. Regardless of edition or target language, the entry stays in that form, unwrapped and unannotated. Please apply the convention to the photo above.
h=4 m=36
